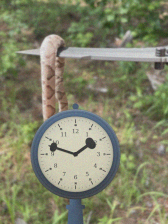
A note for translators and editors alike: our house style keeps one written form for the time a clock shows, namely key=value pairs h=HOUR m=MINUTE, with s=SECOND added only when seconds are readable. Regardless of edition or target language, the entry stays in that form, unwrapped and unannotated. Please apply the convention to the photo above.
h=1 m=48
